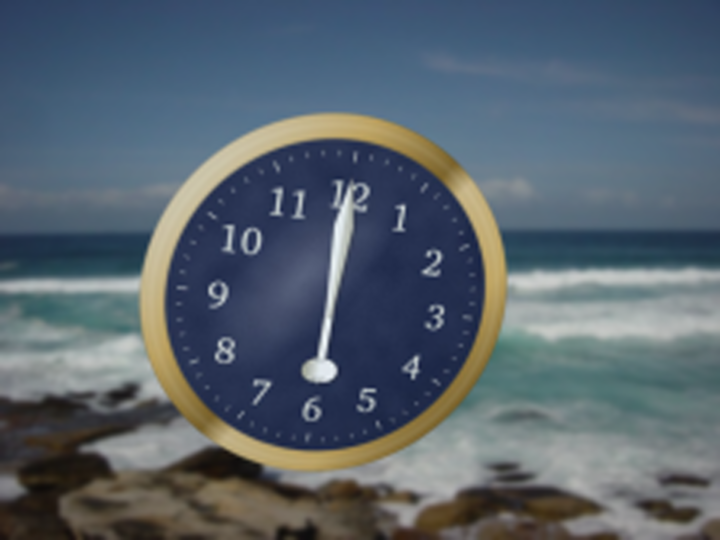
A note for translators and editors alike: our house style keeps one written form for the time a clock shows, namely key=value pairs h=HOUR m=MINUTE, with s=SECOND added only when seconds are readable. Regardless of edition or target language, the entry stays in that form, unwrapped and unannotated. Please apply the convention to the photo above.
h=6 m=0
